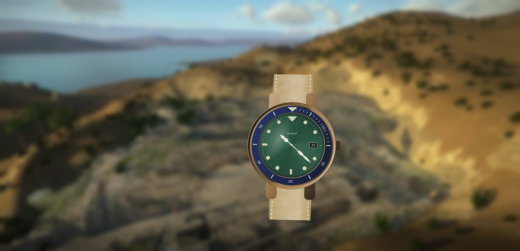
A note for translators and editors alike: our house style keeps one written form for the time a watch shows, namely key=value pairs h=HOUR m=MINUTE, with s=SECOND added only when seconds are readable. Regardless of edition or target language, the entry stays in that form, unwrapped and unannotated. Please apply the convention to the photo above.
h=10 m=22
